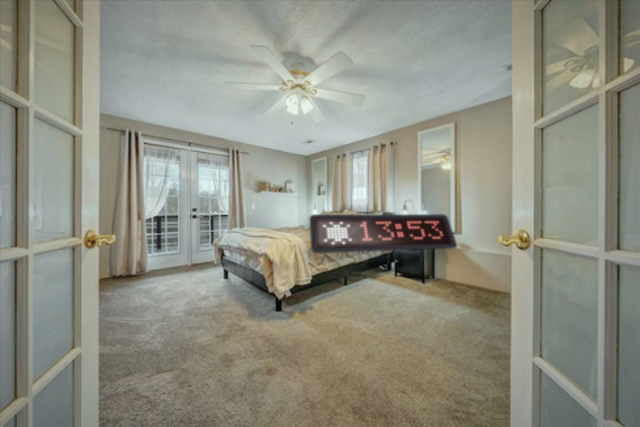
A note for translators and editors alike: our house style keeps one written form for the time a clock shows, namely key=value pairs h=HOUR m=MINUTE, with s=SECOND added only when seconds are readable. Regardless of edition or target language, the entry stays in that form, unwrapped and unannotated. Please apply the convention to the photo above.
h=13 m=53
